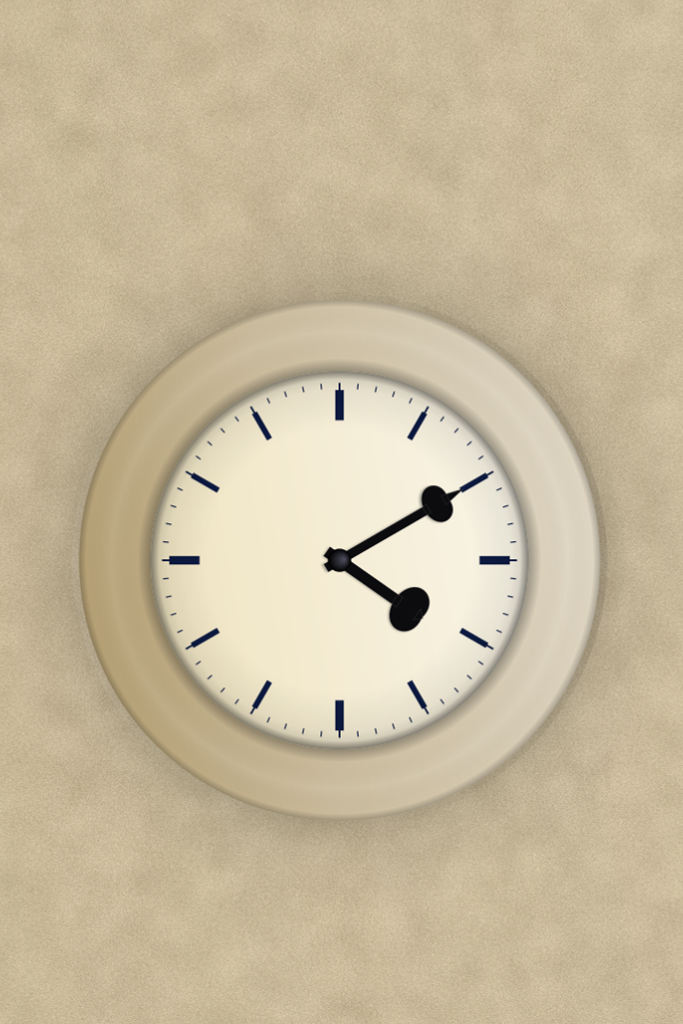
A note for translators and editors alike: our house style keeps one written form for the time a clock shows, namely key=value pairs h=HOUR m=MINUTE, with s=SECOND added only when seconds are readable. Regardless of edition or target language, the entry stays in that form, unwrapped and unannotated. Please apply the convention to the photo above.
h=4 m=10
